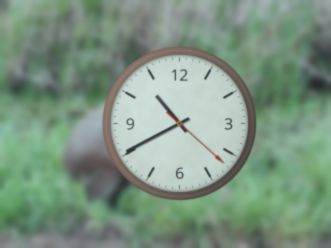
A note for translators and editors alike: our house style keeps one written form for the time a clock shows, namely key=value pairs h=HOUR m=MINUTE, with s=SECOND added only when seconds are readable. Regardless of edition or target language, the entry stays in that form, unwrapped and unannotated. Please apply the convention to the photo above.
h=10 m=40 s=22
